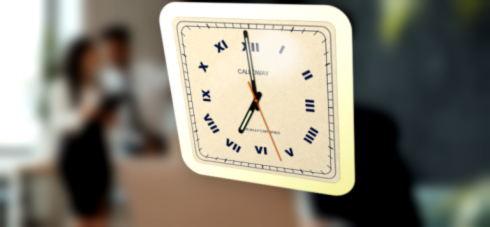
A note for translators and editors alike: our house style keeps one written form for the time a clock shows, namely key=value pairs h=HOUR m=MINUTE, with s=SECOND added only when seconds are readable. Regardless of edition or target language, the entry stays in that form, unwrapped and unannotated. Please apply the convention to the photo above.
h=6 m=59 s=27
